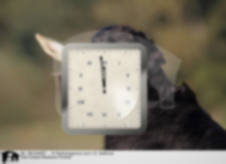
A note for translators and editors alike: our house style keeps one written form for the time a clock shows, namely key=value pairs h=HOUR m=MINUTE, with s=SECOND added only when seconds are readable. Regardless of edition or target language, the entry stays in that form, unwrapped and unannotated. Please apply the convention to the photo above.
h=11 m=59
